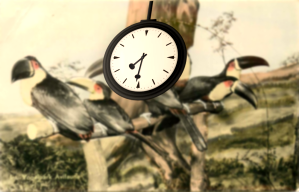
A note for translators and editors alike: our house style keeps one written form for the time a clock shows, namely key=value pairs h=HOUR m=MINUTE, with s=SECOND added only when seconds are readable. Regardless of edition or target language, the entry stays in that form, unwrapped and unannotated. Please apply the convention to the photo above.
h=7 m=31
